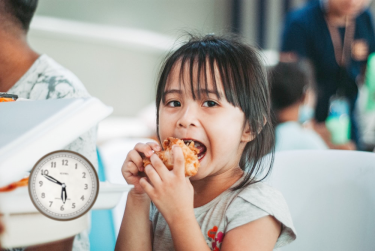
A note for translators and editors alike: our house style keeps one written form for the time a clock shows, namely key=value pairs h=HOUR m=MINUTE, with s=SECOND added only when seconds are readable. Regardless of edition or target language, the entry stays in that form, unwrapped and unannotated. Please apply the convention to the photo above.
h=5 m=49
